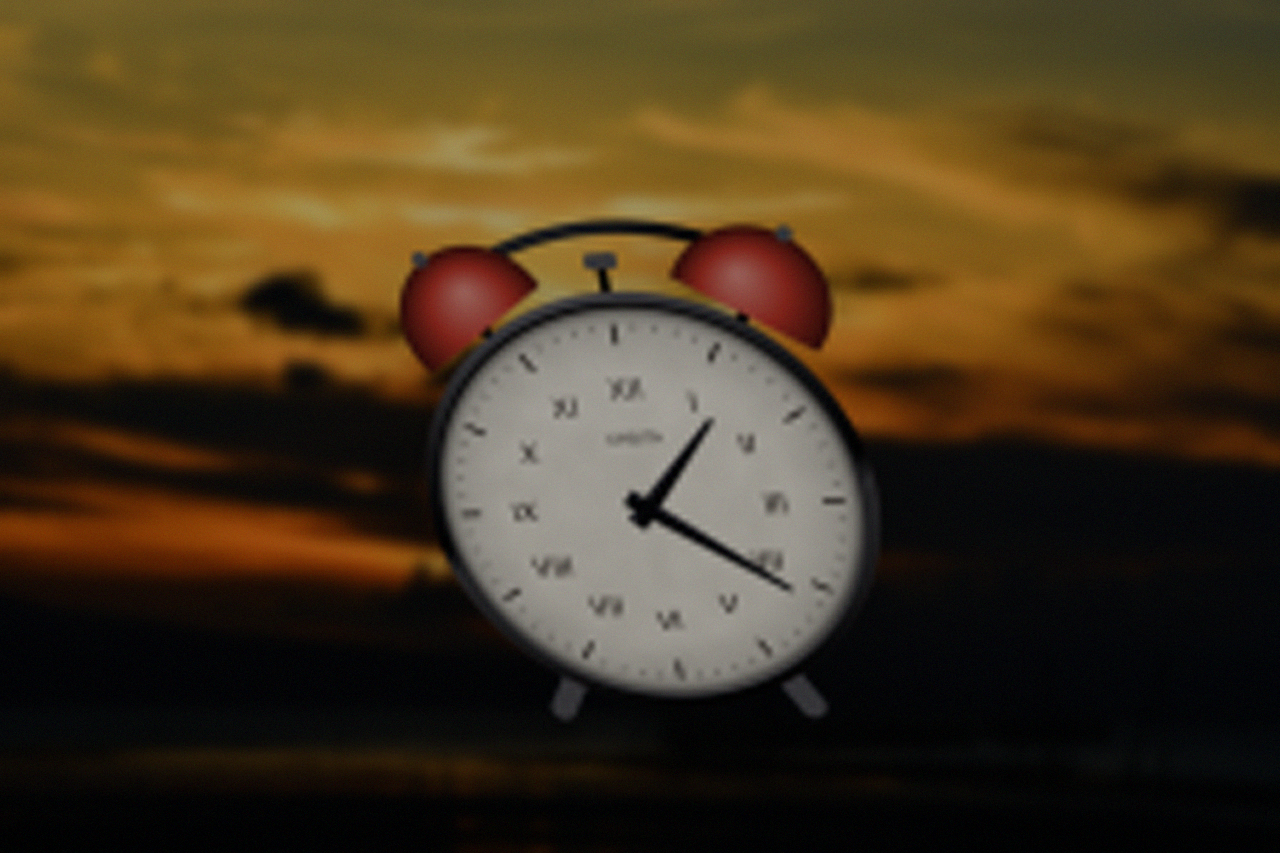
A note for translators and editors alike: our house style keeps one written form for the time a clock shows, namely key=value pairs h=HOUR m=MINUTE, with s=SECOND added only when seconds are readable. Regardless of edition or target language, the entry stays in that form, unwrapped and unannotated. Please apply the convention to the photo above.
h=1 m=21
